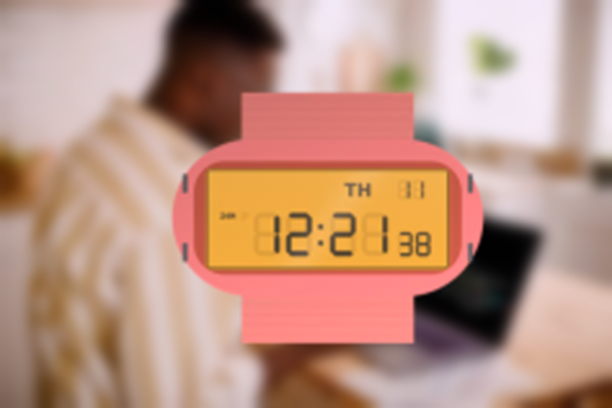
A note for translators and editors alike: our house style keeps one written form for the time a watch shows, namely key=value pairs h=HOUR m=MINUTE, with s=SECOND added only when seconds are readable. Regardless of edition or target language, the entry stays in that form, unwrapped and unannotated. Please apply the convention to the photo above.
h=12 m=21 s=38
